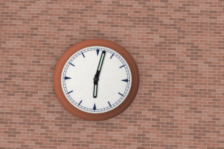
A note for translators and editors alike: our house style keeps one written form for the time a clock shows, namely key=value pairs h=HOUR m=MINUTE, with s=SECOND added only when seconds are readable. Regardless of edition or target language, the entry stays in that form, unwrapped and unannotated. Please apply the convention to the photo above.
h=6 m=2
